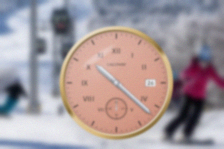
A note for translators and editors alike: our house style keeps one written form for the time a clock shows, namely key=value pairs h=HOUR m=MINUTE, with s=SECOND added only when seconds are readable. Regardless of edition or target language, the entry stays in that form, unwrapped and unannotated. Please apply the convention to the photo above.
h=10 m=22
